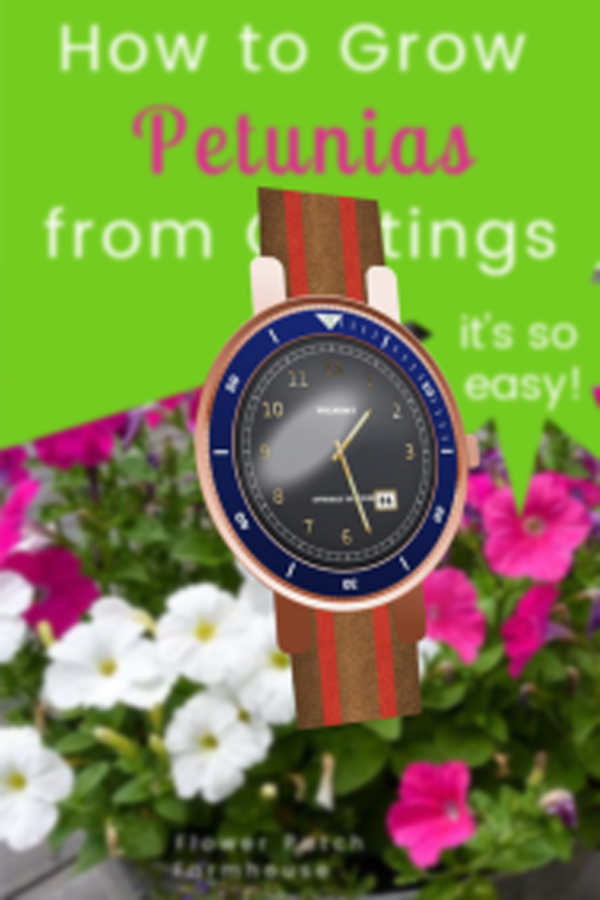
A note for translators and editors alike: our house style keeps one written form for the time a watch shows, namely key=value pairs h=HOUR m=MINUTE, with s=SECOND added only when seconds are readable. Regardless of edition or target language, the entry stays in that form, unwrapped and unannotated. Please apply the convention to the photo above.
h=1 m=27
